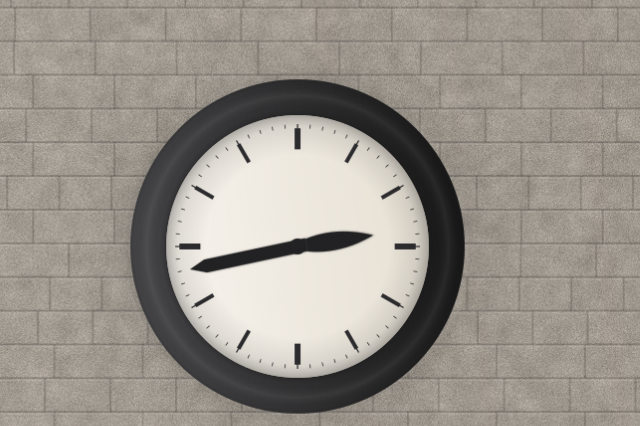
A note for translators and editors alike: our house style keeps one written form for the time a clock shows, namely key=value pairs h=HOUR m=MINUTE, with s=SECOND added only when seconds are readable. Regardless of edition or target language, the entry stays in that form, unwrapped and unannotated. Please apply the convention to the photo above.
h=2 m=43
